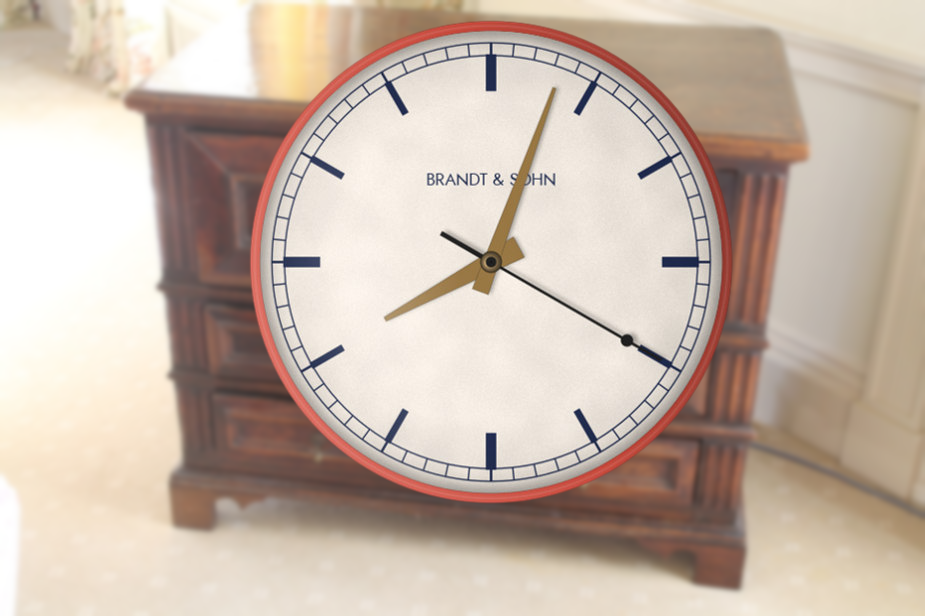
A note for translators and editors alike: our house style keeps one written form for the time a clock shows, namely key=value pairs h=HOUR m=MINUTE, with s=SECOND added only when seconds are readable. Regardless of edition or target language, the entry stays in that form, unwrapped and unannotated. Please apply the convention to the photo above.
h=8 m=3 s=20
